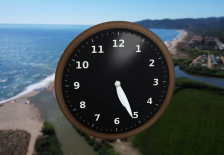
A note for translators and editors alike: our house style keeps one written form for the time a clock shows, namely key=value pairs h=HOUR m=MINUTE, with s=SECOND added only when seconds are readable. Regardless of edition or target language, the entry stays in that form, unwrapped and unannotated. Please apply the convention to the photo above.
h=5 m=26
